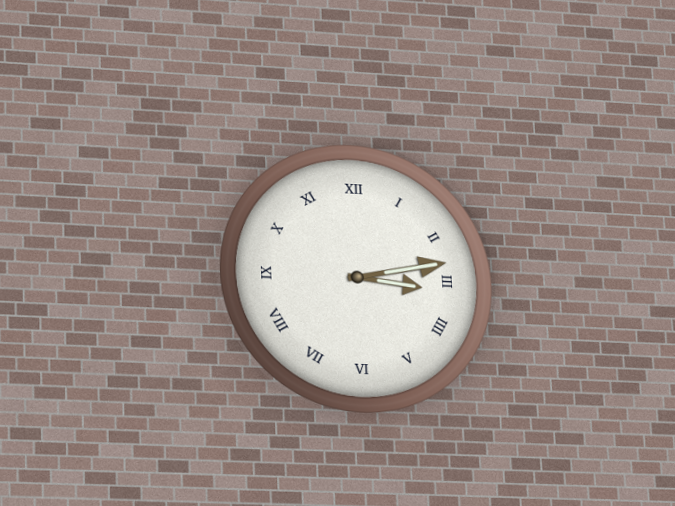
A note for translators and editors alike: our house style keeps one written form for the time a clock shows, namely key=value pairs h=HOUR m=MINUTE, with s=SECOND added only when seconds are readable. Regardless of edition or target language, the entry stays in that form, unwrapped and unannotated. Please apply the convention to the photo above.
h=3 m=13
